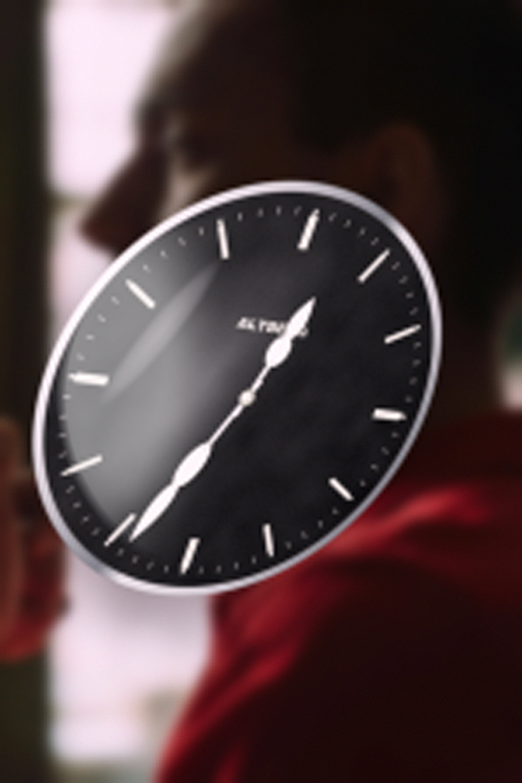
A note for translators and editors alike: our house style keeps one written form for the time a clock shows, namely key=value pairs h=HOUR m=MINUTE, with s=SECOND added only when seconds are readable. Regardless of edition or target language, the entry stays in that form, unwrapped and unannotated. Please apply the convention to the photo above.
h=12 m=34
